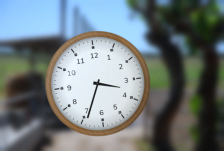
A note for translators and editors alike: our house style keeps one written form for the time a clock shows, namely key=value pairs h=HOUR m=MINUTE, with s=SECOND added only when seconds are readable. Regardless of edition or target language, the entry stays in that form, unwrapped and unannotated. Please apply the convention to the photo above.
h=3 m=34
